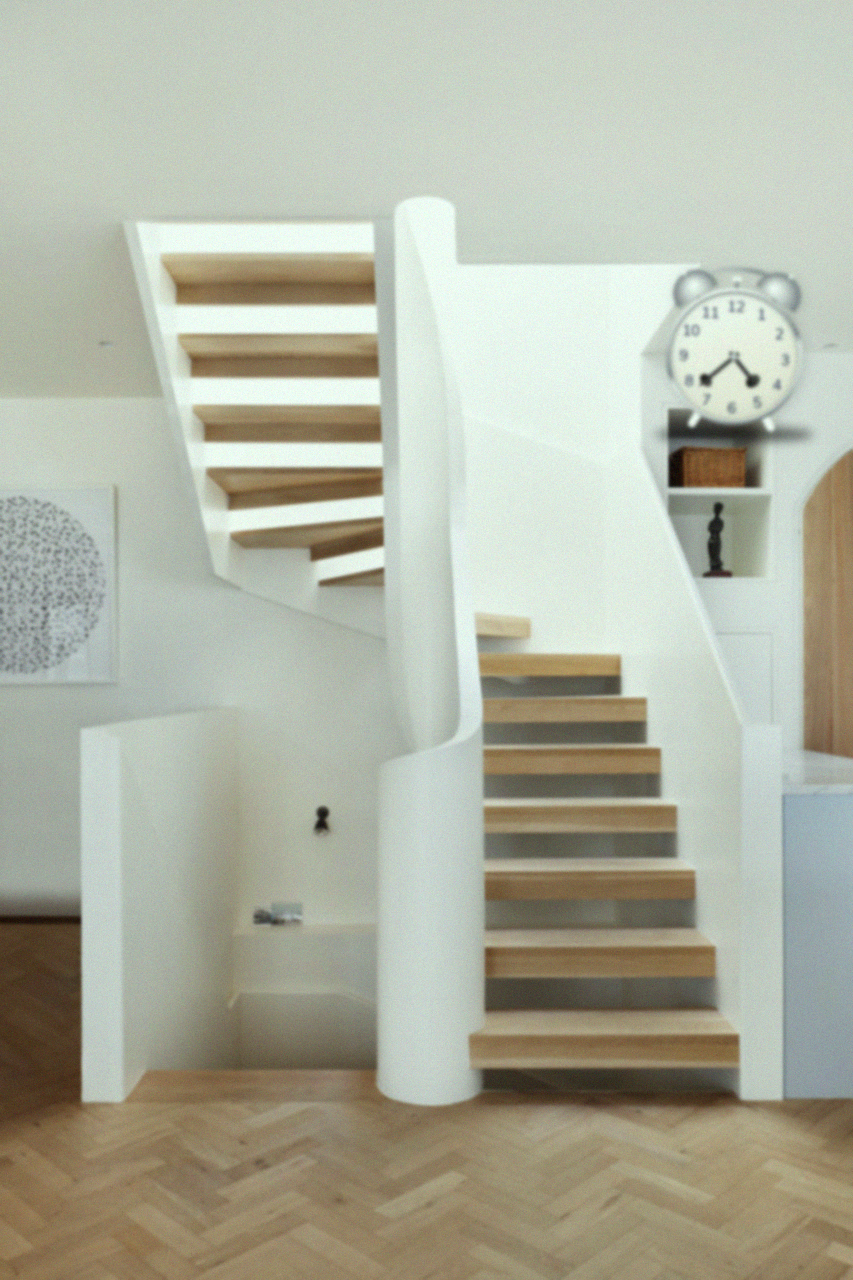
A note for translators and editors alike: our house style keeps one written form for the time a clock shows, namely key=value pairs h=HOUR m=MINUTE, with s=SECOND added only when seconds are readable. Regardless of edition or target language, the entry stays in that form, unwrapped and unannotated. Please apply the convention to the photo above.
h=4 m=38
